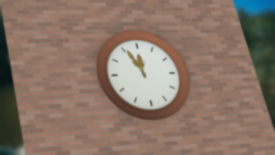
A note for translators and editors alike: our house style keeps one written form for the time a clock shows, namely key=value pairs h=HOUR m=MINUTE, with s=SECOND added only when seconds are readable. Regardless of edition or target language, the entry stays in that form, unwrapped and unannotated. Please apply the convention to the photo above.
h=11 m=56
